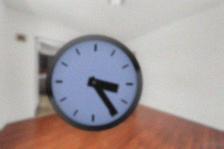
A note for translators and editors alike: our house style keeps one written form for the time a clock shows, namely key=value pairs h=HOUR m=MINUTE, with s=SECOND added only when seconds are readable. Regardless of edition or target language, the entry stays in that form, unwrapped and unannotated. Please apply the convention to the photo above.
h=3 m=24
